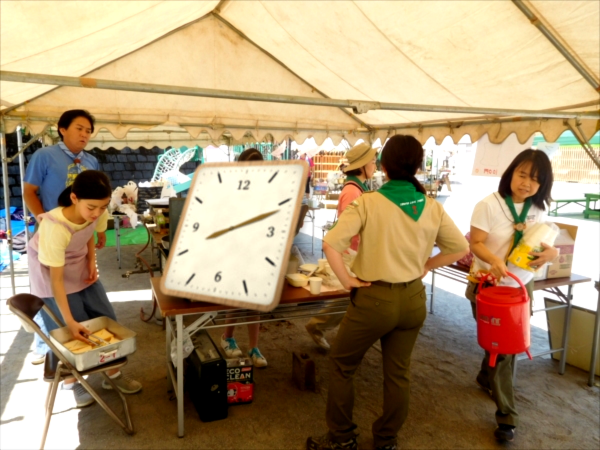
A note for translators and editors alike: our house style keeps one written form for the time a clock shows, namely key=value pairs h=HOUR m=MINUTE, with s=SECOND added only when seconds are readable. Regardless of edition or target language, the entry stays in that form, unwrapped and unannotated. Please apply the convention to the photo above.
h=8 m=11
